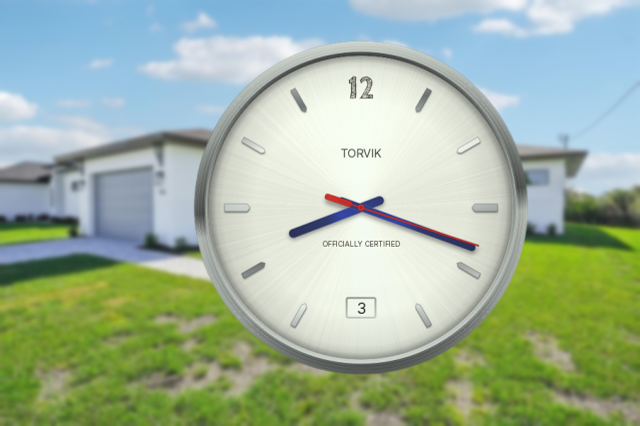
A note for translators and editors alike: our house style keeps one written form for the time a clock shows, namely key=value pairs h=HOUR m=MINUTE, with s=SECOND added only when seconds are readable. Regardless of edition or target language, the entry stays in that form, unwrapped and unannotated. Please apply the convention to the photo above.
h=8 m=18 s=18
